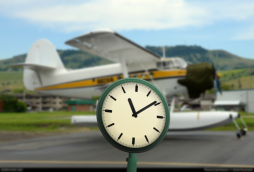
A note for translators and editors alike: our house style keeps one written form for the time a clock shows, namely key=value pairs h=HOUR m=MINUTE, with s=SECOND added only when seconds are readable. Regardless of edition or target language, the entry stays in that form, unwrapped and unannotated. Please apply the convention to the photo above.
h=11 m=9
